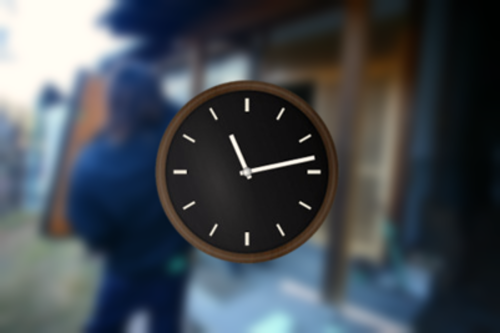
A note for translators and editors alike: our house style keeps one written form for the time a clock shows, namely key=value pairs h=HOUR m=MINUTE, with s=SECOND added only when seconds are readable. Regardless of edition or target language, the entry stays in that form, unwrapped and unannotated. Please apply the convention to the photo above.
h=11 m=13
